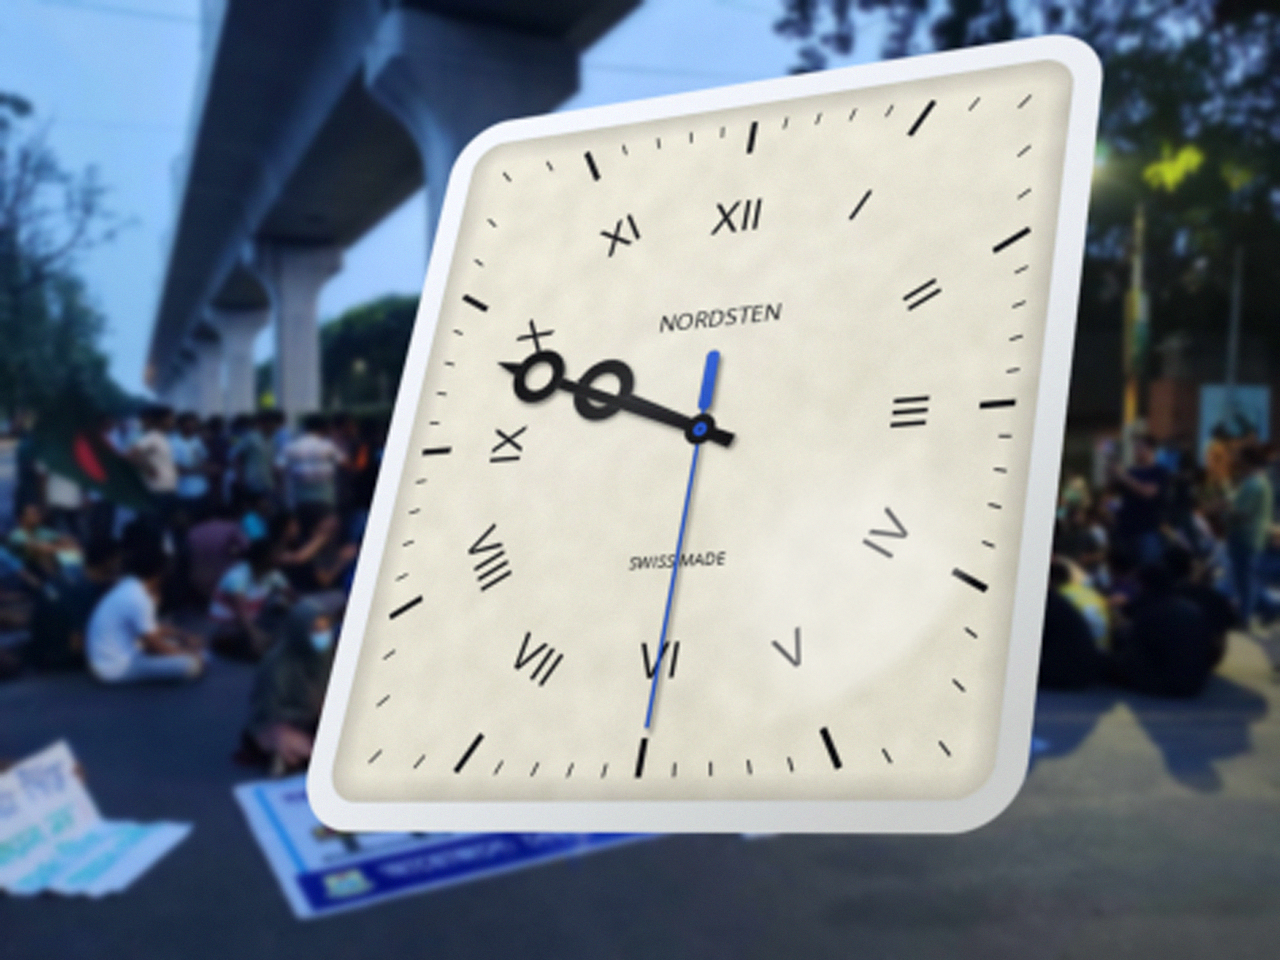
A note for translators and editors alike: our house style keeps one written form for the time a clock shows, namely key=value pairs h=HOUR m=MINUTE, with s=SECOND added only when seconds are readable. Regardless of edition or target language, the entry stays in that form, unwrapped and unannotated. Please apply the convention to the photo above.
h=9 m=48 s=30
